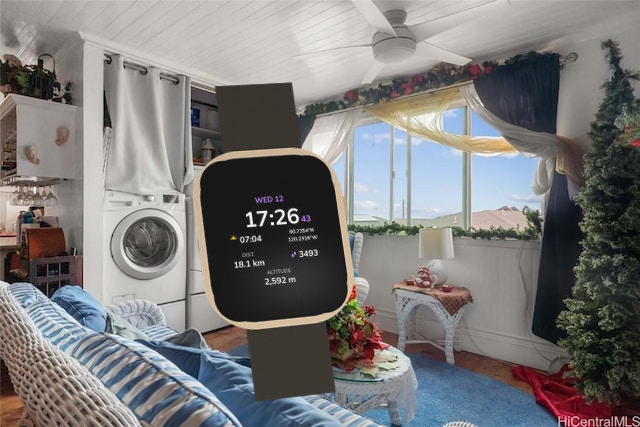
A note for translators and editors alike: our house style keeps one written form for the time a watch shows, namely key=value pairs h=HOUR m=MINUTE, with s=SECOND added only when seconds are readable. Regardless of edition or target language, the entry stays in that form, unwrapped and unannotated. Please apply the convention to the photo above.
h=17 m=26 s=43
